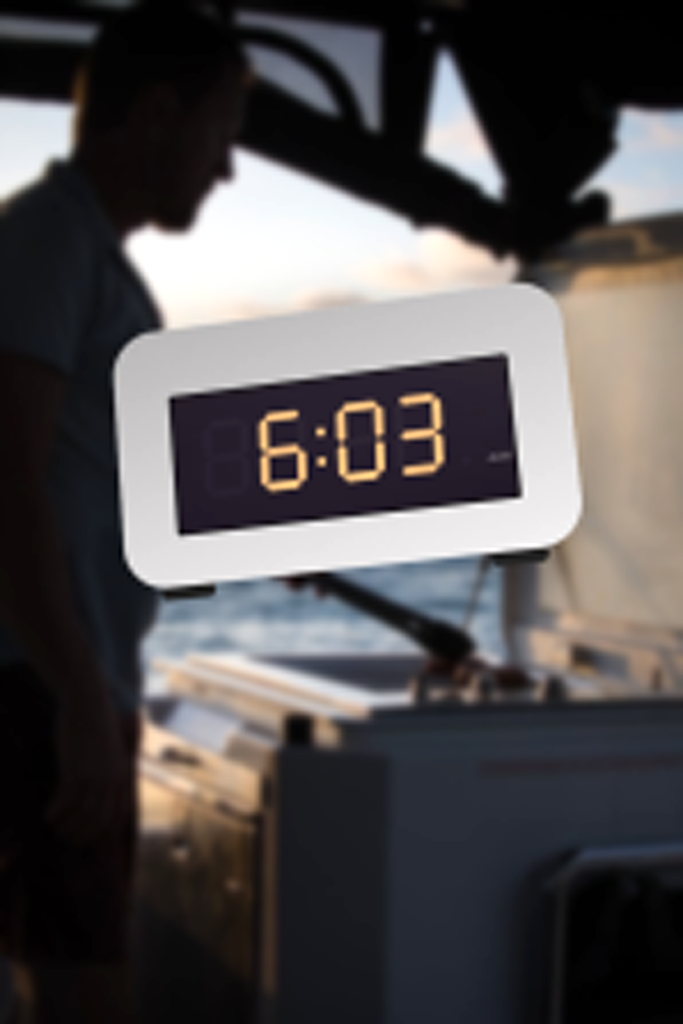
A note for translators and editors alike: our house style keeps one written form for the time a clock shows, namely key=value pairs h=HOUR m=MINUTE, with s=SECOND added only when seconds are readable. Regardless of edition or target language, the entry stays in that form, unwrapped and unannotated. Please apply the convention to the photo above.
h=6 m=3
